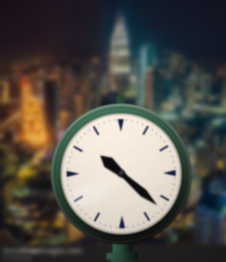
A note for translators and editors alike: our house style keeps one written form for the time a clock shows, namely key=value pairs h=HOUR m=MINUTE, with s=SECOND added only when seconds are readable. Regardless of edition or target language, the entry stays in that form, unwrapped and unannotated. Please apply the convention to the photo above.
h=10 m=22
